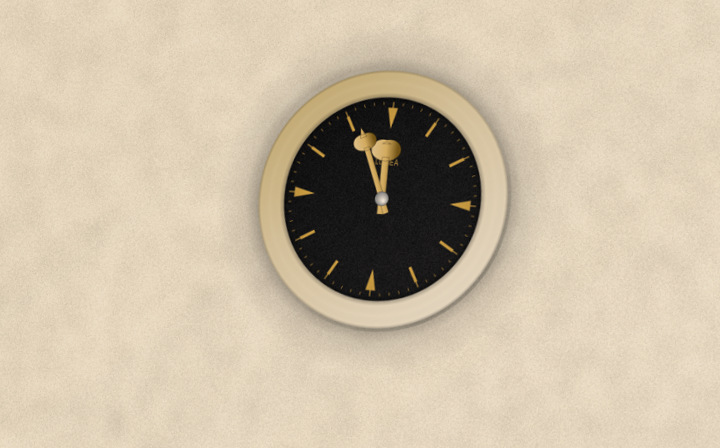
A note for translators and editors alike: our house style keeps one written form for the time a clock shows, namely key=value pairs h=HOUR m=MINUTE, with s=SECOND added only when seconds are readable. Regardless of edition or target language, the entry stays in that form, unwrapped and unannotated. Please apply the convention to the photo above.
h=11 m=56
